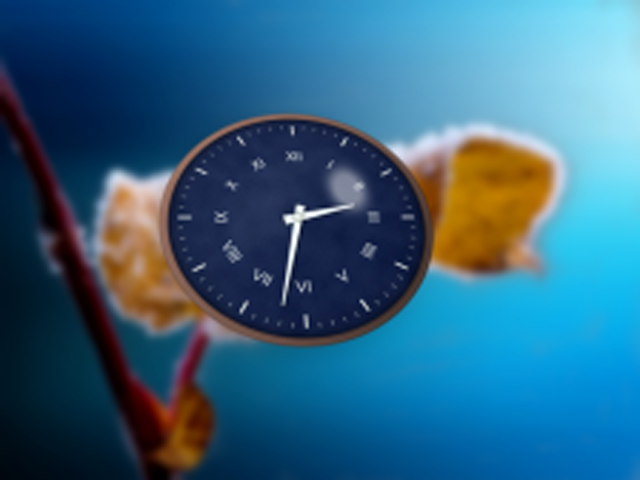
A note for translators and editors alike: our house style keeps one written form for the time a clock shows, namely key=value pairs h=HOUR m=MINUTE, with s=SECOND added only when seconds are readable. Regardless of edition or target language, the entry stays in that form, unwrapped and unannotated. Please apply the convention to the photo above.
h=2 m=32
